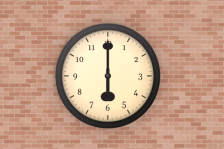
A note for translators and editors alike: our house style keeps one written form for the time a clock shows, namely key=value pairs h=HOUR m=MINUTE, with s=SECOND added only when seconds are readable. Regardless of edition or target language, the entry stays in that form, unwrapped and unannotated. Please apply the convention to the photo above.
h=6 m=0
